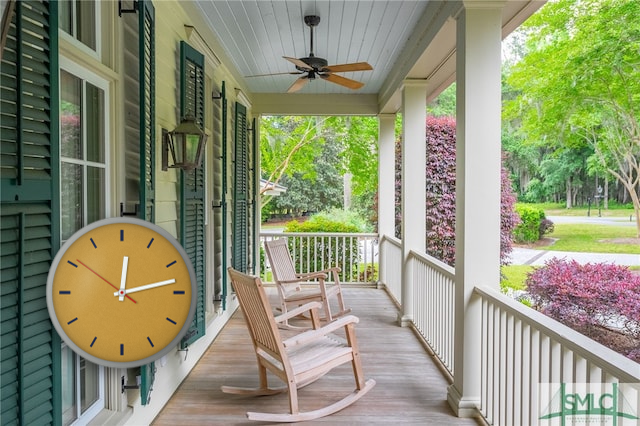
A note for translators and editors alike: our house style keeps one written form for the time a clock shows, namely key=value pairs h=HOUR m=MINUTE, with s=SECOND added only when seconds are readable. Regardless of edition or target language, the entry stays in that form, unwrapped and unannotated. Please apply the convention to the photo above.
h=12 m=12 s=51
